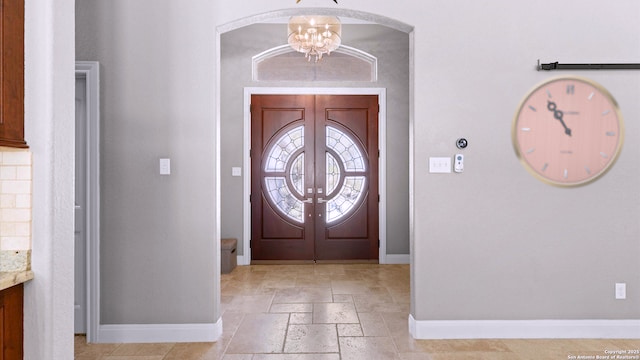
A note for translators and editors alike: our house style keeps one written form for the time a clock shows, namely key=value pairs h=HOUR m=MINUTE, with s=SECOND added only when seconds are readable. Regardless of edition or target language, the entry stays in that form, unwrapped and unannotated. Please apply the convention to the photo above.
h=10 m=54
